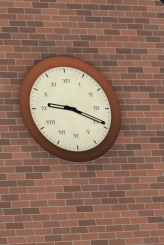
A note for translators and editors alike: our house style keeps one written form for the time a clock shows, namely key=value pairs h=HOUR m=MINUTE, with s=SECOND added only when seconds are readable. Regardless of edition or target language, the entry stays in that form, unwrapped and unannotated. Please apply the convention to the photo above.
h=9 m=19
